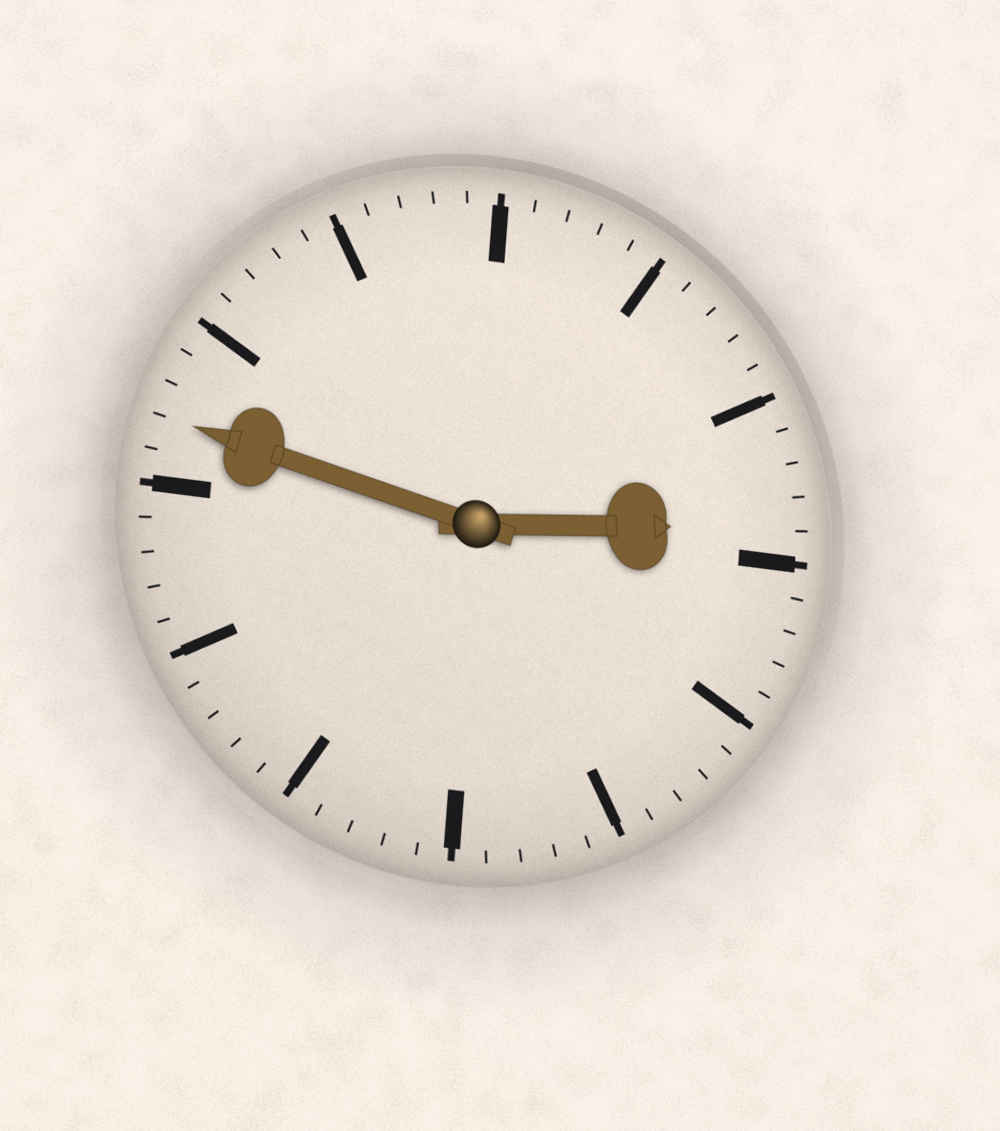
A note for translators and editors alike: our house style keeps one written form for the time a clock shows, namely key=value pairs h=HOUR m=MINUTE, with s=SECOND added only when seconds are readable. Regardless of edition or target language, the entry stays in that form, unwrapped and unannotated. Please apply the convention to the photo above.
h=2 m=47
